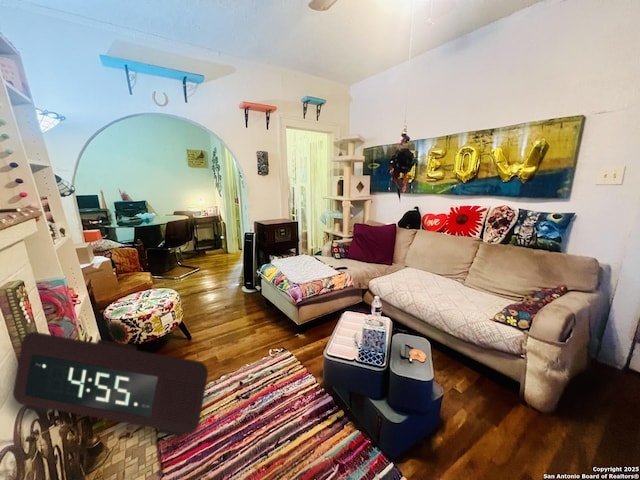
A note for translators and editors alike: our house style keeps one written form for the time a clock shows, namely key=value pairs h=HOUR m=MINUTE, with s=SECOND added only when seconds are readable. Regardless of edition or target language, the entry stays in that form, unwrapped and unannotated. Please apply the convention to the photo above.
h=4 m=55
